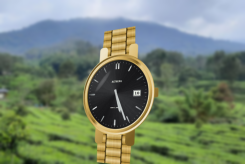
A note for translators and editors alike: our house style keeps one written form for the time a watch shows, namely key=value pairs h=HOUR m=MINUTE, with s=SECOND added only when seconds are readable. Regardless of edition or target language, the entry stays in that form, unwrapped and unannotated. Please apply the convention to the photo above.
h=5 m=26
